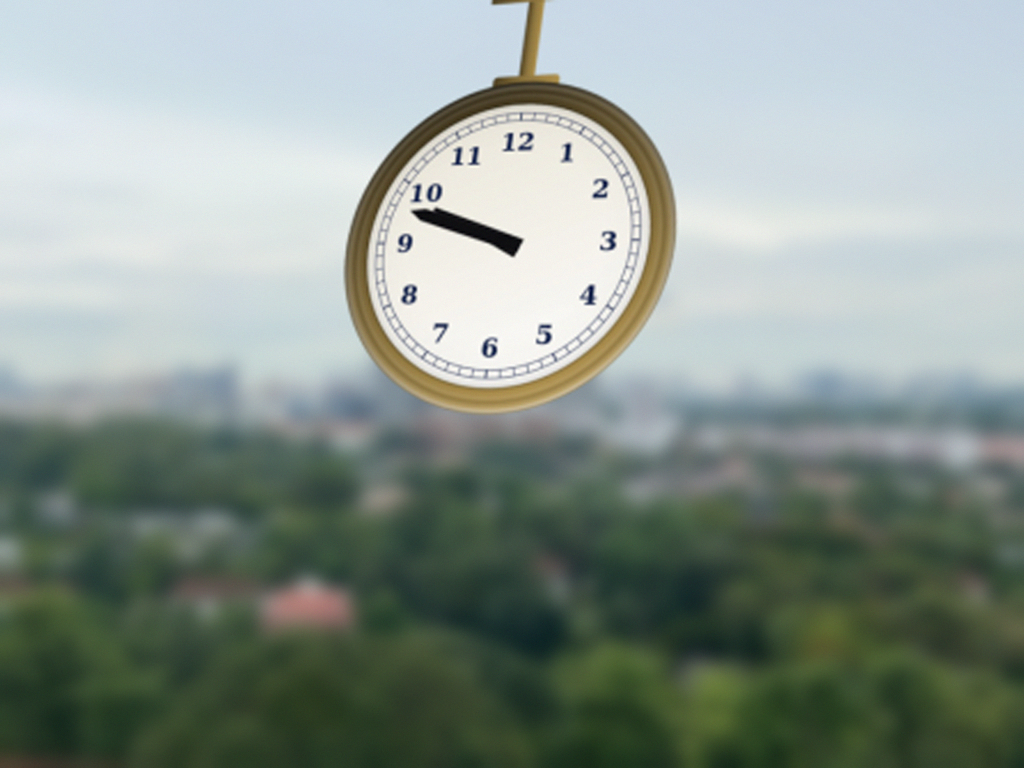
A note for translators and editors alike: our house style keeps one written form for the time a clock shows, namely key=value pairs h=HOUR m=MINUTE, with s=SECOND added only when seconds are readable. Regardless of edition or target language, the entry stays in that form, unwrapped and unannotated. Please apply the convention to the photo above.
h=9 m=48
